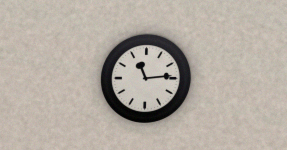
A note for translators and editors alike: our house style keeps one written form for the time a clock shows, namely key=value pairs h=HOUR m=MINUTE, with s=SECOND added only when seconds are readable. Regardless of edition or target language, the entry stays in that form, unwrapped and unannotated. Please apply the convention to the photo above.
h=11 m=14
